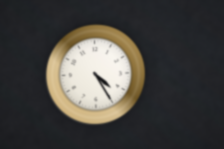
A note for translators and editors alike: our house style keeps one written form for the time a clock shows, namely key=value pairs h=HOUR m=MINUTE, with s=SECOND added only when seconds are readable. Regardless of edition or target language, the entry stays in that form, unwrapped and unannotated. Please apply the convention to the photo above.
h=4 m=25
